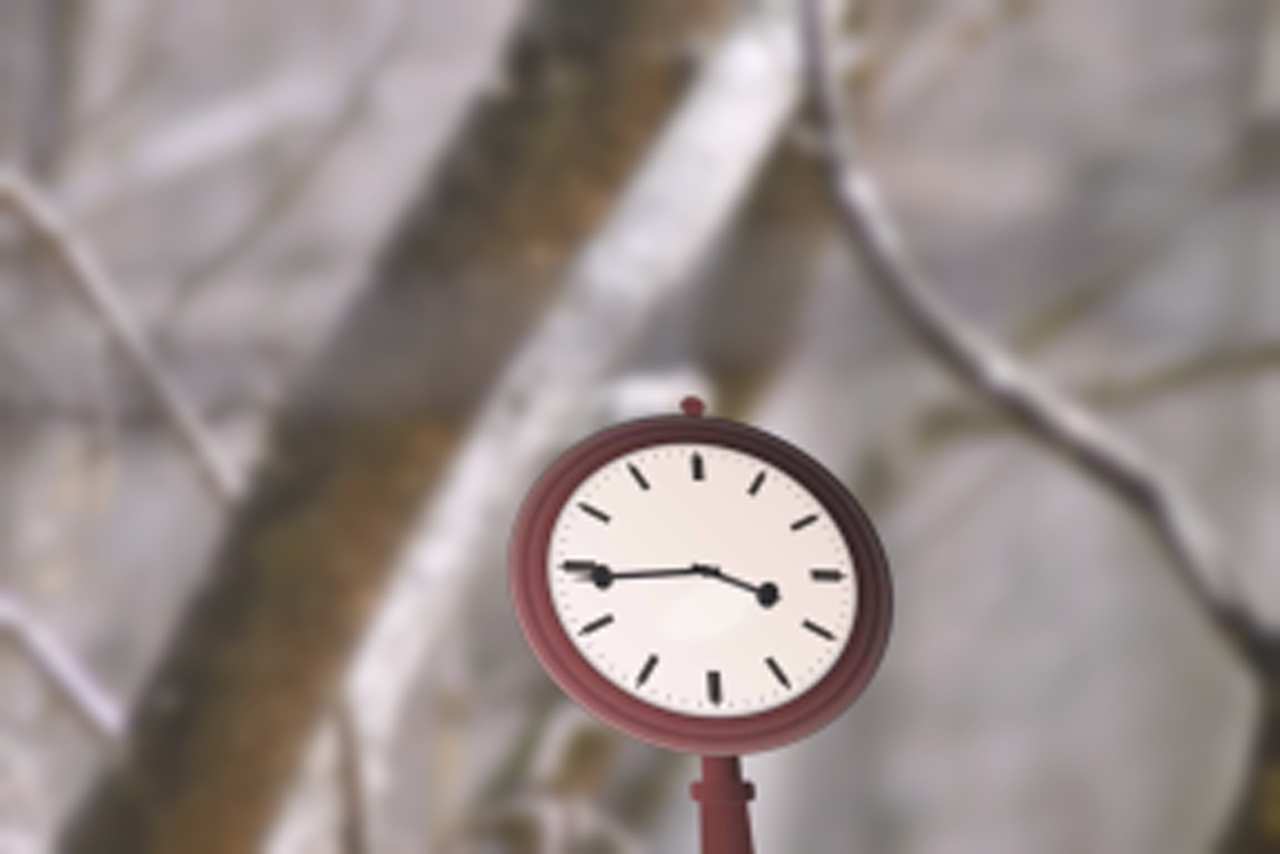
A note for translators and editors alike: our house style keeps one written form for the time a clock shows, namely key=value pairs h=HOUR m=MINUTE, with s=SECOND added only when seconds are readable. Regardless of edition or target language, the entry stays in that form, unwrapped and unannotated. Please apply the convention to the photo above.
h=3 m=44
